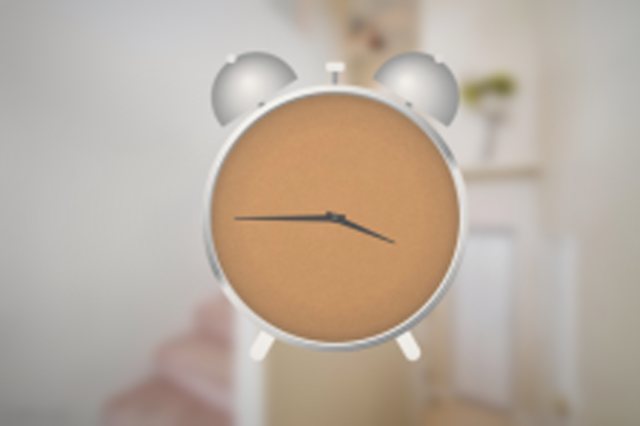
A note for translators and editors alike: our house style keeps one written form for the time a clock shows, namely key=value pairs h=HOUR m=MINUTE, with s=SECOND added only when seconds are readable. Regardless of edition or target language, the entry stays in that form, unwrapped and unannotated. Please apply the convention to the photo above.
h=3 m=45
